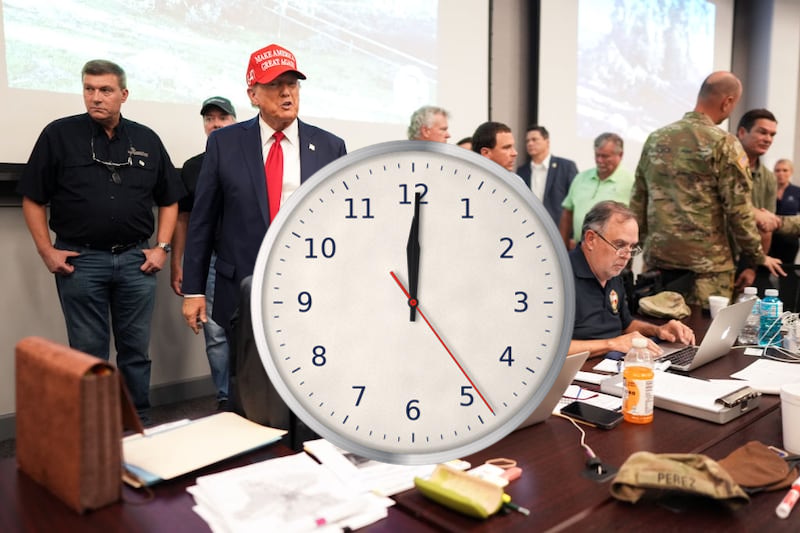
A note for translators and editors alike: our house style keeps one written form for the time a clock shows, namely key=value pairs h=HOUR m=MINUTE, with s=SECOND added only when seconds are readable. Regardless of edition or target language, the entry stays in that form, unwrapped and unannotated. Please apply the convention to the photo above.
h=12 m=0 s=24
